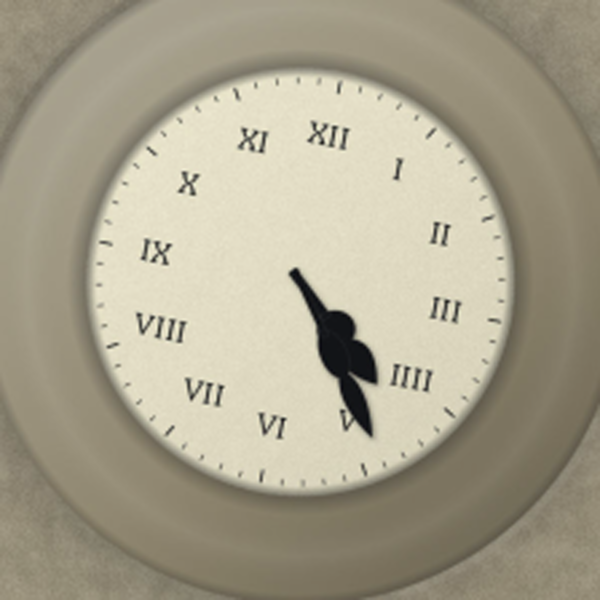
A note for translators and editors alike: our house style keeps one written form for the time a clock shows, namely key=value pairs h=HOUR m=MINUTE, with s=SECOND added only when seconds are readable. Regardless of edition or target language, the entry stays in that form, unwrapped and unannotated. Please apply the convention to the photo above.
h=4 m=24
